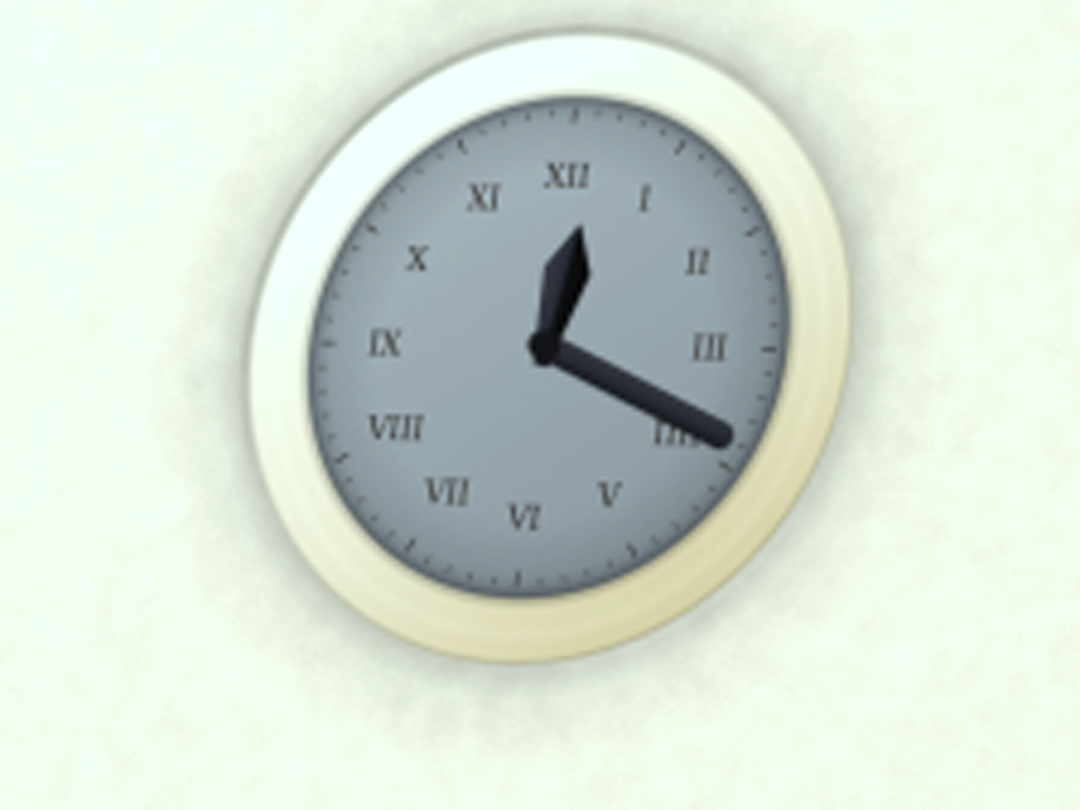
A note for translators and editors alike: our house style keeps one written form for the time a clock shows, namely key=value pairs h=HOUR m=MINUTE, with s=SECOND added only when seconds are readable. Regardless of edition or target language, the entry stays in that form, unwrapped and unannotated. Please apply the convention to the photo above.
h=12 m=19
